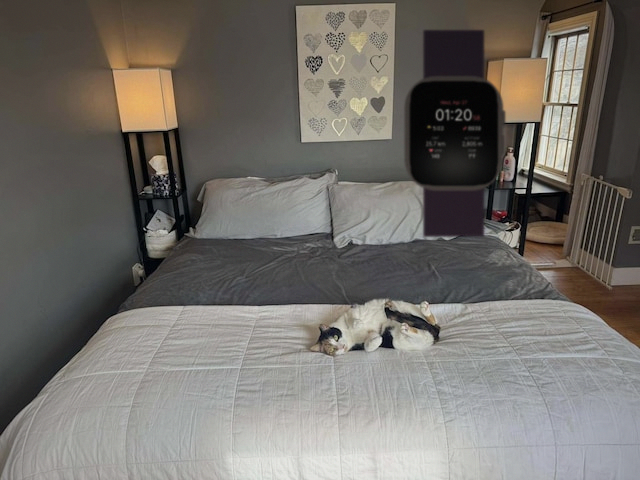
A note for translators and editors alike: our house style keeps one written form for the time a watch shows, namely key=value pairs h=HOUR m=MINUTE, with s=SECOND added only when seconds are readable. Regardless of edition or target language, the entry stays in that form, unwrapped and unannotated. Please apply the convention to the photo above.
h=1 m=20
